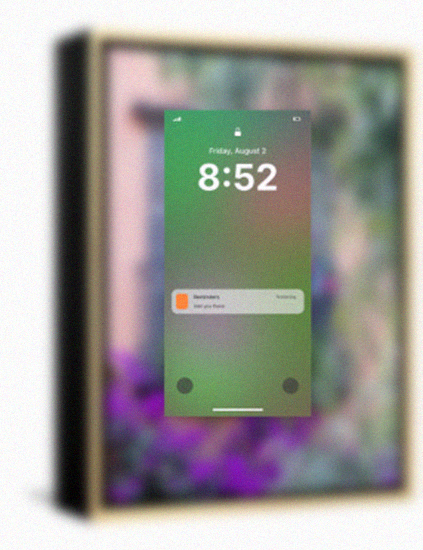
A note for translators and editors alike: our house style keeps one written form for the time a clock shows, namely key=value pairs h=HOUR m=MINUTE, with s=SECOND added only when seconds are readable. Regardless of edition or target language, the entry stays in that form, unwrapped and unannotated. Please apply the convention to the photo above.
h=8 m=52
